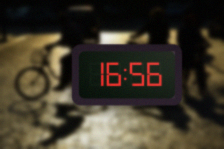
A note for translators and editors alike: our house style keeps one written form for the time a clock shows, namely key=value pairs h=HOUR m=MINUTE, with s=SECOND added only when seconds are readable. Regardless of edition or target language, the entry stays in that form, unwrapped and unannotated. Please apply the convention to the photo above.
h=16 m=56
